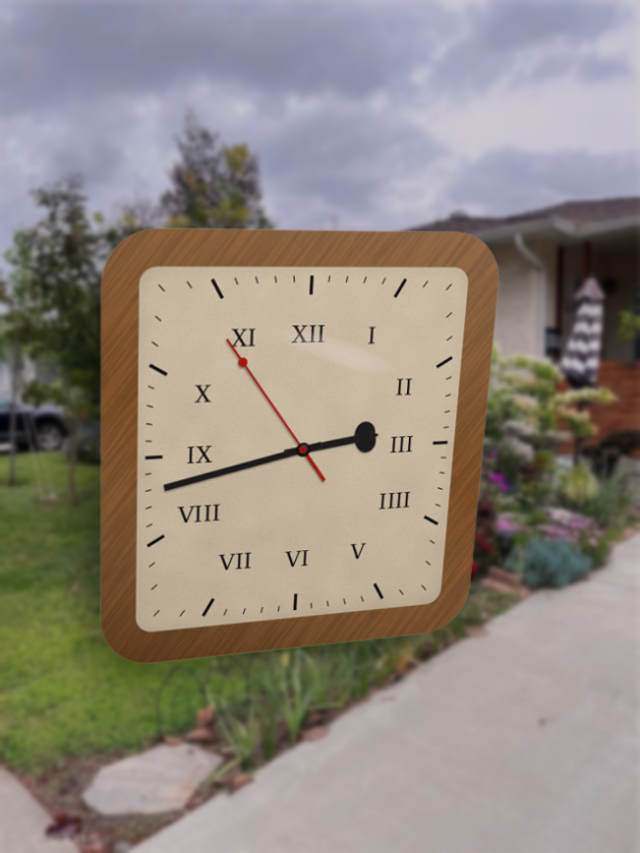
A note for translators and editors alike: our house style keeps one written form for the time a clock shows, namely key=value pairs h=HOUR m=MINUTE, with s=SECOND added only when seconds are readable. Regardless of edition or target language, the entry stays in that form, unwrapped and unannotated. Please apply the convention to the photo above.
h=2 m=42 s=54
